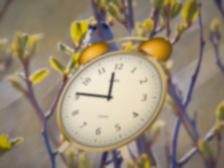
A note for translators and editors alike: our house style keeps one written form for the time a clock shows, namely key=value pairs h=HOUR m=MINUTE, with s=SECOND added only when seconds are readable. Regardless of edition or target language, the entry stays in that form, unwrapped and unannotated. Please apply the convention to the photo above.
h=11 m=46
